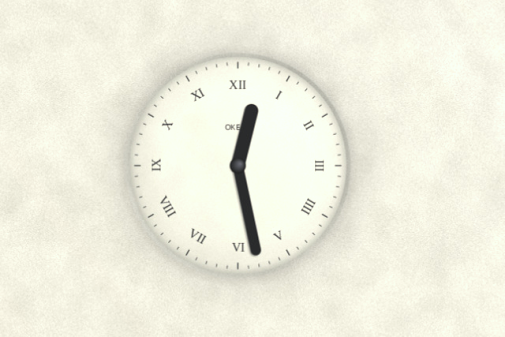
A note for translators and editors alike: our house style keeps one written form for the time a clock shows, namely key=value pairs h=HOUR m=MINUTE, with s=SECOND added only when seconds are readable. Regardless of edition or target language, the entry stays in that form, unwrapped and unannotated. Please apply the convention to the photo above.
h=12 m=28
